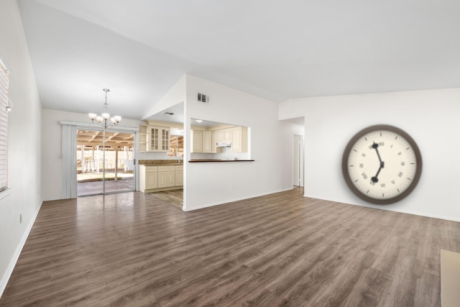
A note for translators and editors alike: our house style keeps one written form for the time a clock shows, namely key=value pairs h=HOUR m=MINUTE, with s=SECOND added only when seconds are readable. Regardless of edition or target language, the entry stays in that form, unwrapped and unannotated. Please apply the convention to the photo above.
h=6 m=57
